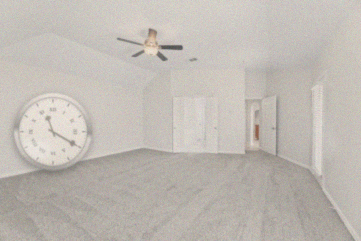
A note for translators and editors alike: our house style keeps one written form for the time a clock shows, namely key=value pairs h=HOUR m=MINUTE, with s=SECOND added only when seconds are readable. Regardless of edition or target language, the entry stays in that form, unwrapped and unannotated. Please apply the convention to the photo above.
h=11 m=20
